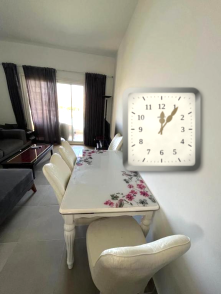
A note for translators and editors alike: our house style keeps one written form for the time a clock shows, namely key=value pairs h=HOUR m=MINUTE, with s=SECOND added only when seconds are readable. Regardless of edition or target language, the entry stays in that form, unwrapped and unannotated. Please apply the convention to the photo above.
h=12 m=6
